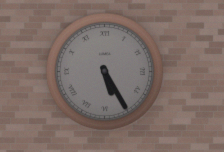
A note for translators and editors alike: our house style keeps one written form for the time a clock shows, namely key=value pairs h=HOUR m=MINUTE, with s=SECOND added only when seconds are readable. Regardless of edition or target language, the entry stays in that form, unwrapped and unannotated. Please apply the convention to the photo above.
h=5 m=25
